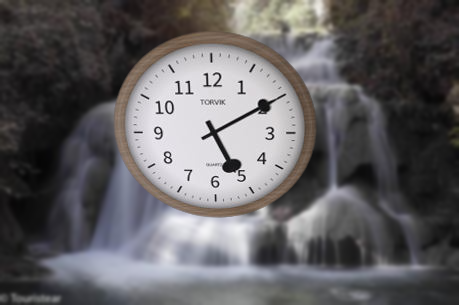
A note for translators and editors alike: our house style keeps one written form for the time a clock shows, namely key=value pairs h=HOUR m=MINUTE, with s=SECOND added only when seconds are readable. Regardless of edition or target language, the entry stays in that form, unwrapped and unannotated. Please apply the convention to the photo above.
h=5 m=10
